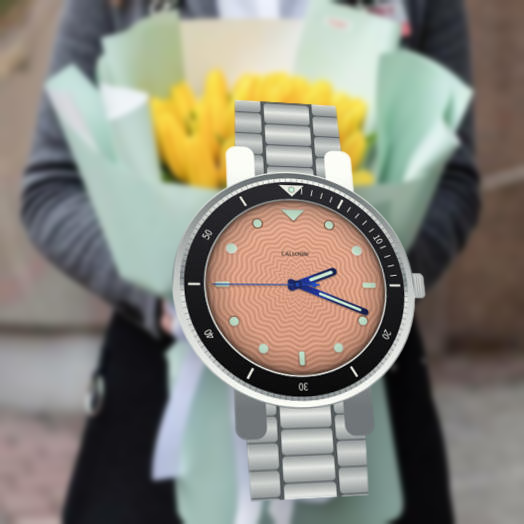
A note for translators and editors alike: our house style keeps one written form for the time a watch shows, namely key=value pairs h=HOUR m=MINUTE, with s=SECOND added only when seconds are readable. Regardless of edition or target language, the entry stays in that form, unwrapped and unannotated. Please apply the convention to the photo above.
h=2 m=18 s=45
